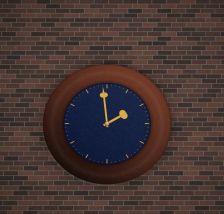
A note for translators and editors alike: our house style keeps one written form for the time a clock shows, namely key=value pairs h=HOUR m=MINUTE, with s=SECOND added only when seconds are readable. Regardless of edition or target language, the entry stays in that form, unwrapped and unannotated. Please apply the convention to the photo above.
h=1 m=59
